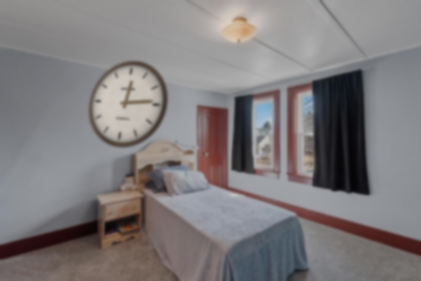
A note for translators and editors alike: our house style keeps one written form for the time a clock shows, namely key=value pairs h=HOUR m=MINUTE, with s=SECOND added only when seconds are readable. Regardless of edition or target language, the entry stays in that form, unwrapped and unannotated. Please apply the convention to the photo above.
h=12 m=14
